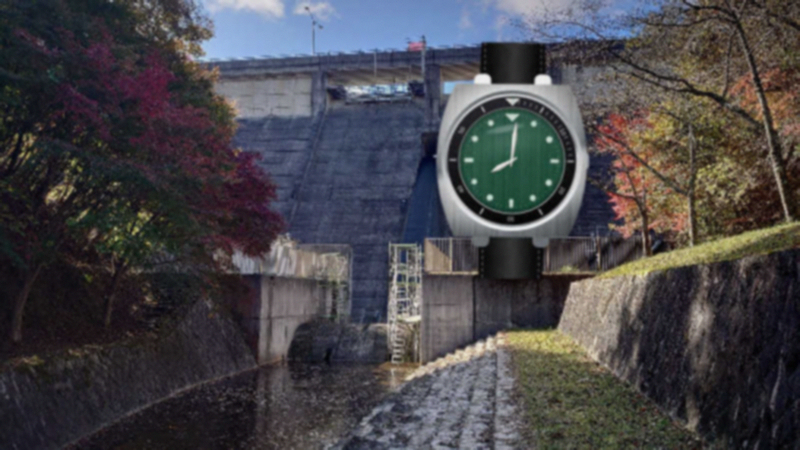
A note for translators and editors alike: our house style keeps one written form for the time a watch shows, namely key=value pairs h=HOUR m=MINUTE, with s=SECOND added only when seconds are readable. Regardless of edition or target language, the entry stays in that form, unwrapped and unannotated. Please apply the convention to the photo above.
h=8 m=1
